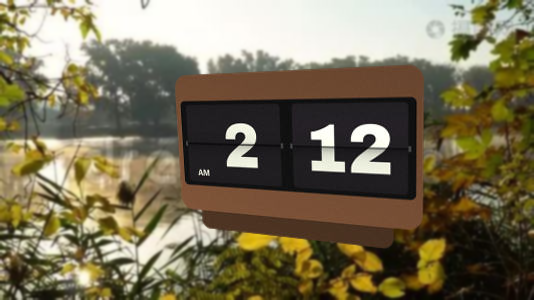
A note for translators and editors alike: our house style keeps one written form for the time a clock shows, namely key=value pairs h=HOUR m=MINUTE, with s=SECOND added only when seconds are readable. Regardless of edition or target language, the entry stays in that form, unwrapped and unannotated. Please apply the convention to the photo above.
h=2 m=12
